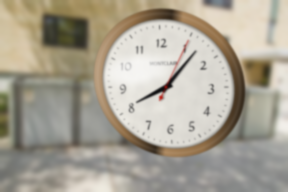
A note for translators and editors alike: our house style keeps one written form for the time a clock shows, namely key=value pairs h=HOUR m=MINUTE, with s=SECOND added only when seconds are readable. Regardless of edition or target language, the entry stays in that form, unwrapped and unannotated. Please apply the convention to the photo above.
h=8 m=7 s=5
